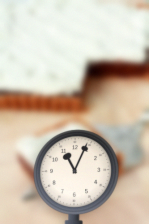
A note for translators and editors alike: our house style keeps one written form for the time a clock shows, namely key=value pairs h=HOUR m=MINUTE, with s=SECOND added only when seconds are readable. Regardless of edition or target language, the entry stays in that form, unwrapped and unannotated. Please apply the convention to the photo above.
h=11 m=4
